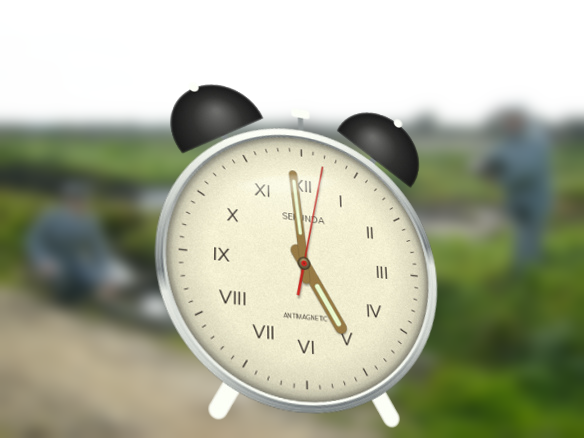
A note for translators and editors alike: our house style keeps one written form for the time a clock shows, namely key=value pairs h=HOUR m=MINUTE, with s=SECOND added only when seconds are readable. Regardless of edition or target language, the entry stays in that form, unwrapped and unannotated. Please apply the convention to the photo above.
h=4 m=59 s=2
